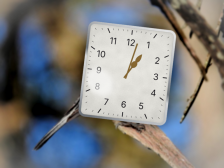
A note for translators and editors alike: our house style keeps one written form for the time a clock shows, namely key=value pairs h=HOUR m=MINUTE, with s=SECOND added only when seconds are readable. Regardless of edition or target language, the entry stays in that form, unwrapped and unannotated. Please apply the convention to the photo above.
h=1 m=2
